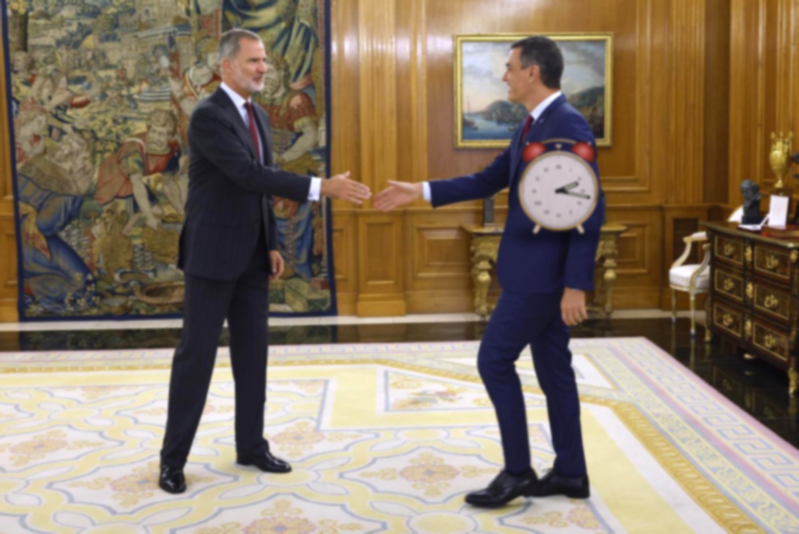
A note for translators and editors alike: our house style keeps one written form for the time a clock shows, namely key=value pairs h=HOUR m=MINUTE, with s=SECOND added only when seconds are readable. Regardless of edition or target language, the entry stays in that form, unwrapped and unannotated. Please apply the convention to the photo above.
h=2 m=17
